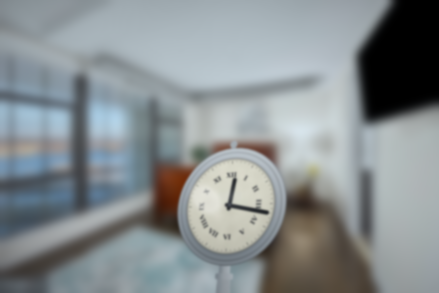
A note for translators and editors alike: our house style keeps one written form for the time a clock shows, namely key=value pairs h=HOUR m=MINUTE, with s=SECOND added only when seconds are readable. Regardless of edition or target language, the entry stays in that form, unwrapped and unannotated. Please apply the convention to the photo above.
h=12 m=17
